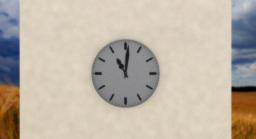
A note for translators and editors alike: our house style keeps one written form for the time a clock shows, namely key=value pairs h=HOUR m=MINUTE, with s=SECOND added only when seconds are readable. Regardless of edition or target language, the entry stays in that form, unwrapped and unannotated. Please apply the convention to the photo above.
h=11 m=1
